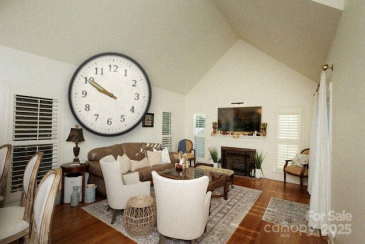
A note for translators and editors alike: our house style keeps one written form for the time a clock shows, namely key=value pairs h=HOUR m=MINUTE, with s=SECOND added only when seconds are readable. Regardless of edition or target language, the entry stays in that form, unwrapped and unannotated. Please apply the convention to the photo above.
h=9 m=50
